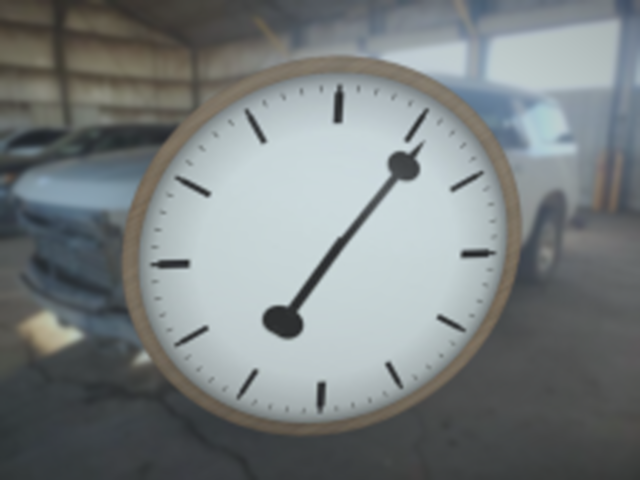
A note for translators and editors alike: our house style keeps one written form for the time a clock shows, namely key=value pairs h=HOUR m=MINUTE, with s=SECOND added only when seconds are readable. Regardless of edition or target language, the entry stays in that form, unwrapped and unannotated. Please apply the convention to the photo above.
h=7 m=6
